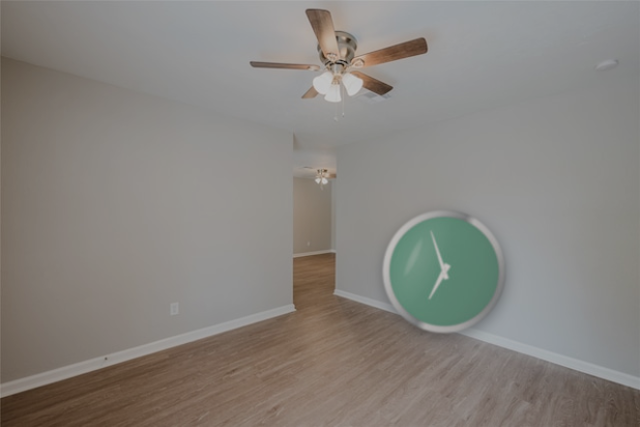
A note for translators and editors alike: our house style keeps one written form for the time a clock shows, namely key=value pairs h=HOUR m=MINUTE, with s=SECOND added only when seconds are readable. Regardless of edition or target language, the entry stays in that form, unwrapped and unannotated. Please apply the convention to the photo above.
h=6 m=57
